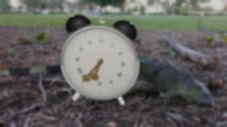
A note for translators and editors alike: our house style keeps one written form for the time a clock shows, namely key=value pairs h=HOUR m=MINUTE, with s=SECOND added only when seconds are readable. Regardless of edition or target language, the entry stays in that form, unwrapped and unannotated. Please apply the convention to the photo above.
h=6 m=36
